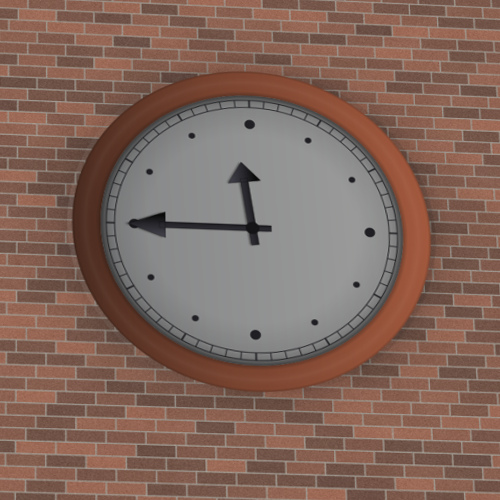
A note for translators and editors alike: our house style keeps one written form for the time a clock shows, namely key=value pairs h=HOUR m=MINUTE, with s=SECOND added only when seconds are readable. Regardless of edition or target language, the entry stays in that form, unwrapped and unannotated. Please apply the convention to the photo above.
h=11 m=45
